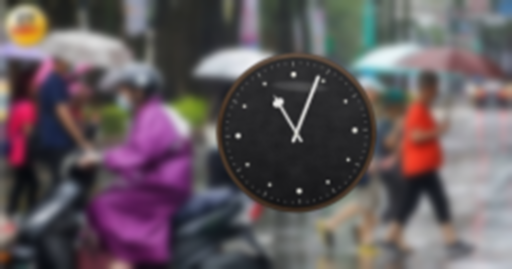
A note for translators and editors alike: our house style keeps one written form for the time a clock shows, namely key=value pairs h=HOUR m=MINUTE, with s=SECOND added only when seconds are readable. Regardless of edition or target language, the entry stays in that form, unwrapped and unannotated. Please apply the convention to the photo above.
h=11 m=4
